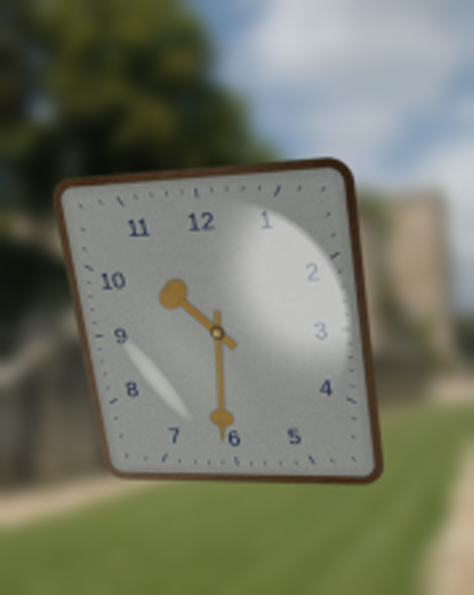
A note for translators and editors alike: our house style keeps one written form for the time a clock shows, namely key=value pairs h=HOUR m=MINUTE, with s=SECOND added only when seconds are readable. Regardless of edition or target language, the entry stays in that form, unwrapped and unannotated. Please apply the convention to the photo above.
h=10 m=31
